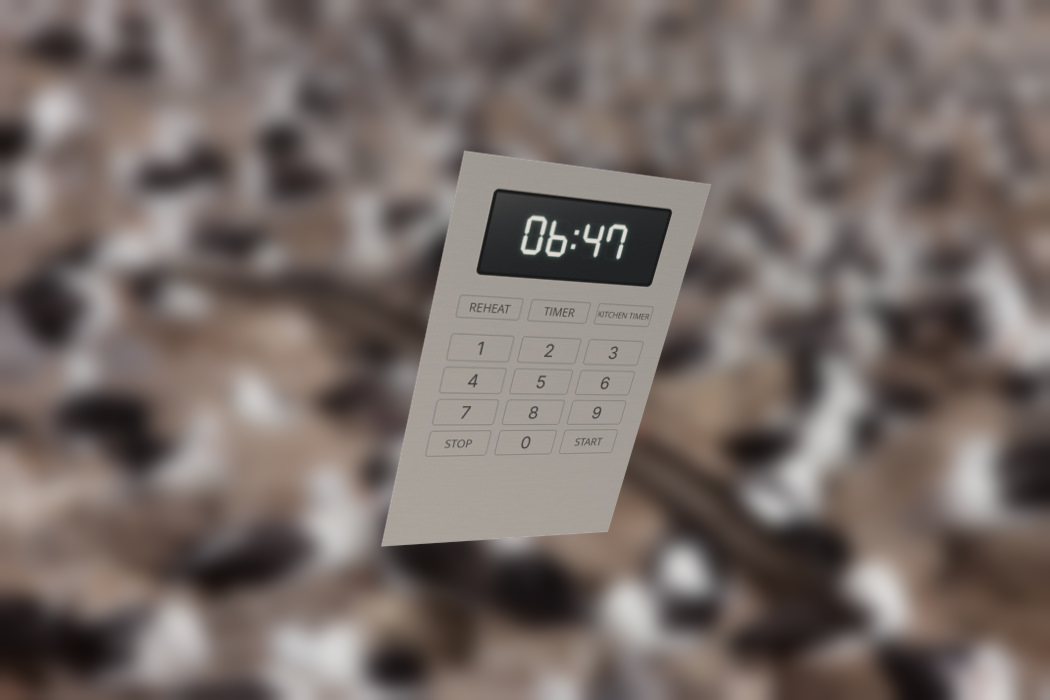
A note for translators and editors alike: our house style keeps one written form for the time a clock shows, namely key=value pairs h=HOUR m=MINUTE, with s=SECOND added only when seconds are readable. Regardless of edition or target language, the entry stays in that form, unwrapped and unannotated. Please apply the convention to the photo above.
h=6 m=47
